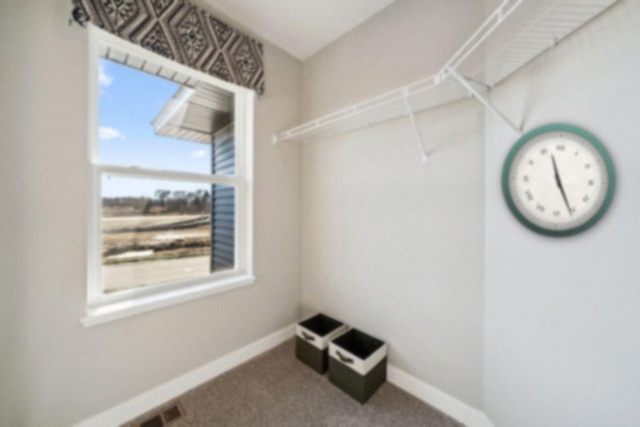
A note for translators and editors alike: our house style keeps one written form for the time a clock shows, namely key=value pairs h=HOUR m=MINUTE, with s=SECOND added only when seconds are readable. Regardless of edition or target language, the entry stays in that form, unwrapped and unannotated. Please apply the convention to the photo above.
h=11 m=26
